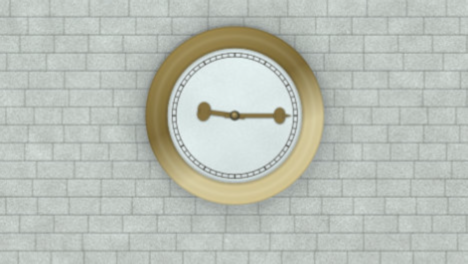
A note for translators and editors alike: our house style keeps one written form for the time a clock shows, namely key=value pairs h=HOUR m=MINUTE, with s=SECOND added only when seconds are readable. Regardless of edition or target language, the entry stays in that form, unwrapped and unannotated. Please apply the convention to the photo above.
h=9 m=15
